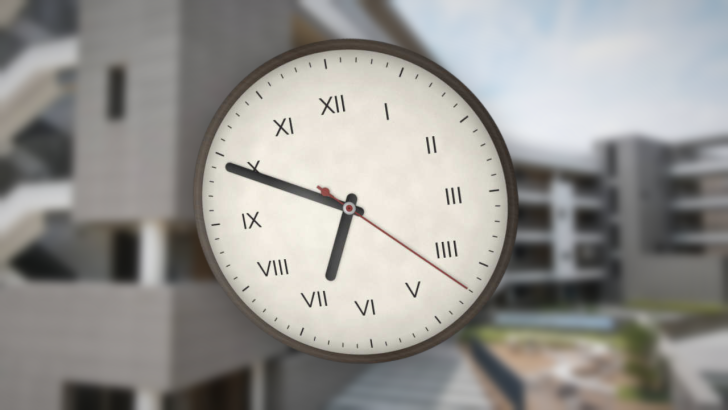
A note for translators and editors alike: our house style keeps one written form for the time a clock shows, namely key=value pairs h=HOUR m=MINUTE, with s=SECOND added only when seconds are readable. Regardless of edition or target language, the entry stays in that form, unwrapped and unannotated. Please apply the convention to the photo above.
h=6 m=49 s=22
